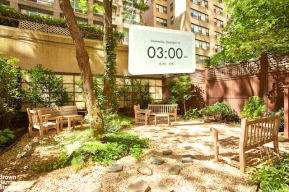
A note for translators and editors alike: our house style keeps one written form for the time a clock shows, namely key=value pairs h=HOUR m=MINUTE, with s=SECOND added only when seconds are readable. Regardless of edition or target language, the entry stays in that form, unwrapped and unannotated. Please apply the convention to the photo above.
h=3 m=0
